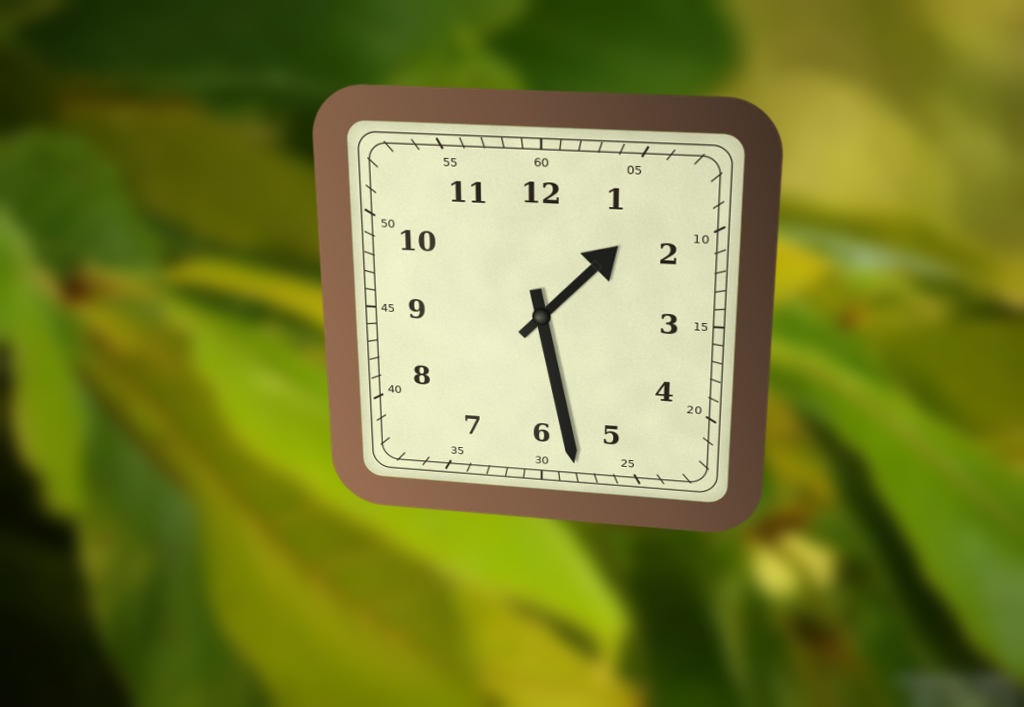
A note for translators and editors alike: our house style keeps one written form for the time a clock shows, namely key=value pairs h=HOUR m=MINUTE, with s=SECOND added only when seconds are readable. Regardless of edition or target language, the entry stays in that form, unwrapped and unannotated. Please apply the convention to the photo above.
h=1 m=28
